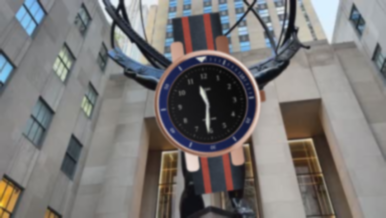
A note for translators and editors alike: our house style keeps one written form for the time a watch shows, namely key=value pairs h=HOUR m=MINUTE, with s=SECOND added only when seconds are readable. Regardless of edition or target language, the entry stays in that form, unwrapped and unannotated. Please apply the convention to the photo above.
h=11 m=31
